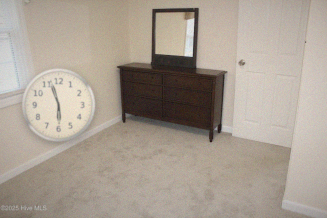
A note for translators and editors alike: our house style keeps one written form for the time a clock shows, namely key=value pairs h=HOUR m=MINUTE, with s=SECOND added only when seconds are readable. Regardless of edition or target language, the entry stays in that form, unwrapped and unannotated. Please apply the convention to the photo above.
h=5 m=57
